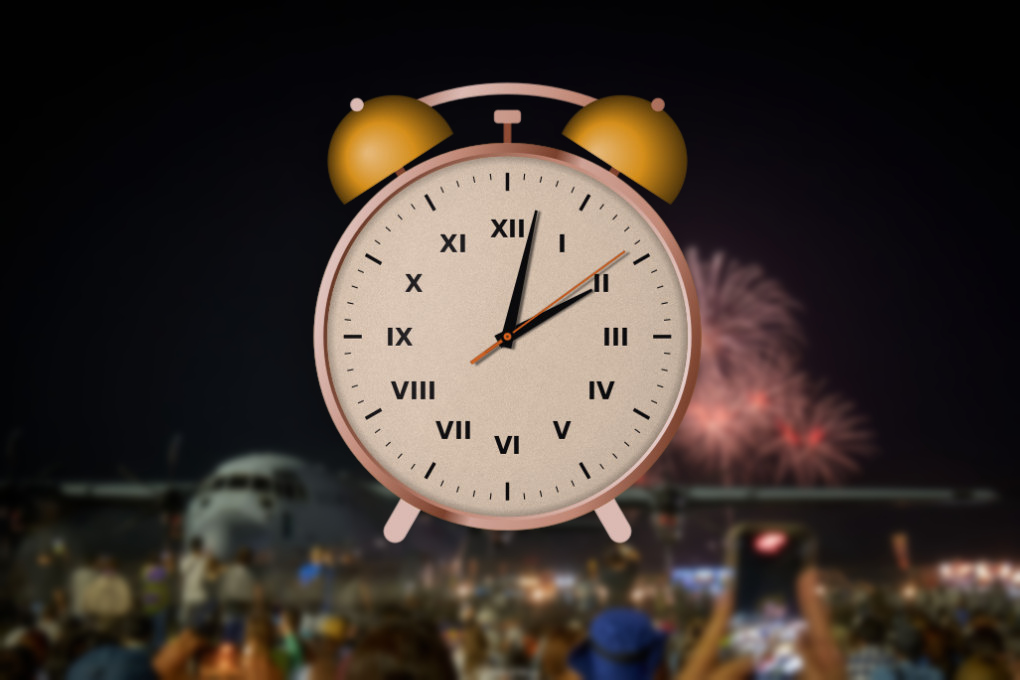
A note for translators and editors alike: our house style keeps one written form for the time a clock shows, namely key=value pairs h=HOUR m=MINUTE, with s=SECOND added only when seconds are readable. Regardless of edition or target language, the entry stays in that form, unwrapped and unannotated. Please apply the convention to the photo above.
h=2 m=2 s=9
